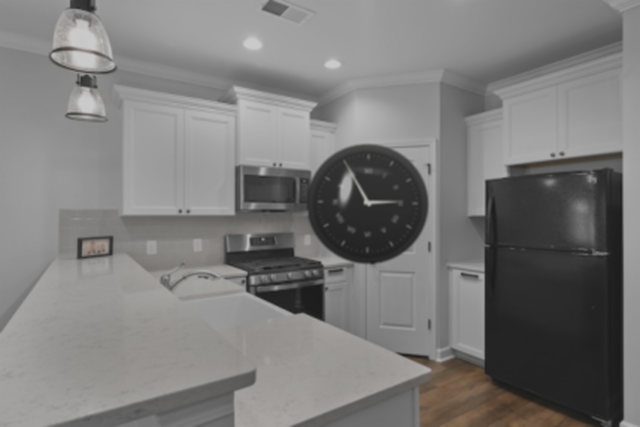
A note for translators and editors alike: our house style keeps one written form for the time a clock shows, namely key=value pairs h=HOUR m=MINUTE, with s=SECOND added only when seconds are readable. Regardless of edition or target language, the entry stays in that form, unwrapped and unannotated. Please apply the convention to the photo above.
h=2 m=55
